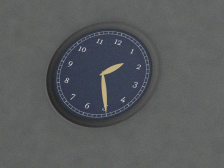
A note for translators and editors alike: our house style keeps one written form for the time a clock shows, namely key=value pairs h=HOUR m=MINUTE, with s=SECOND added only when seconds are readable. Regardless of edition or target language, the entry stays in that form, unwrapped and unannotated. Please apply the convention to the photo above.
h=1 m=25
